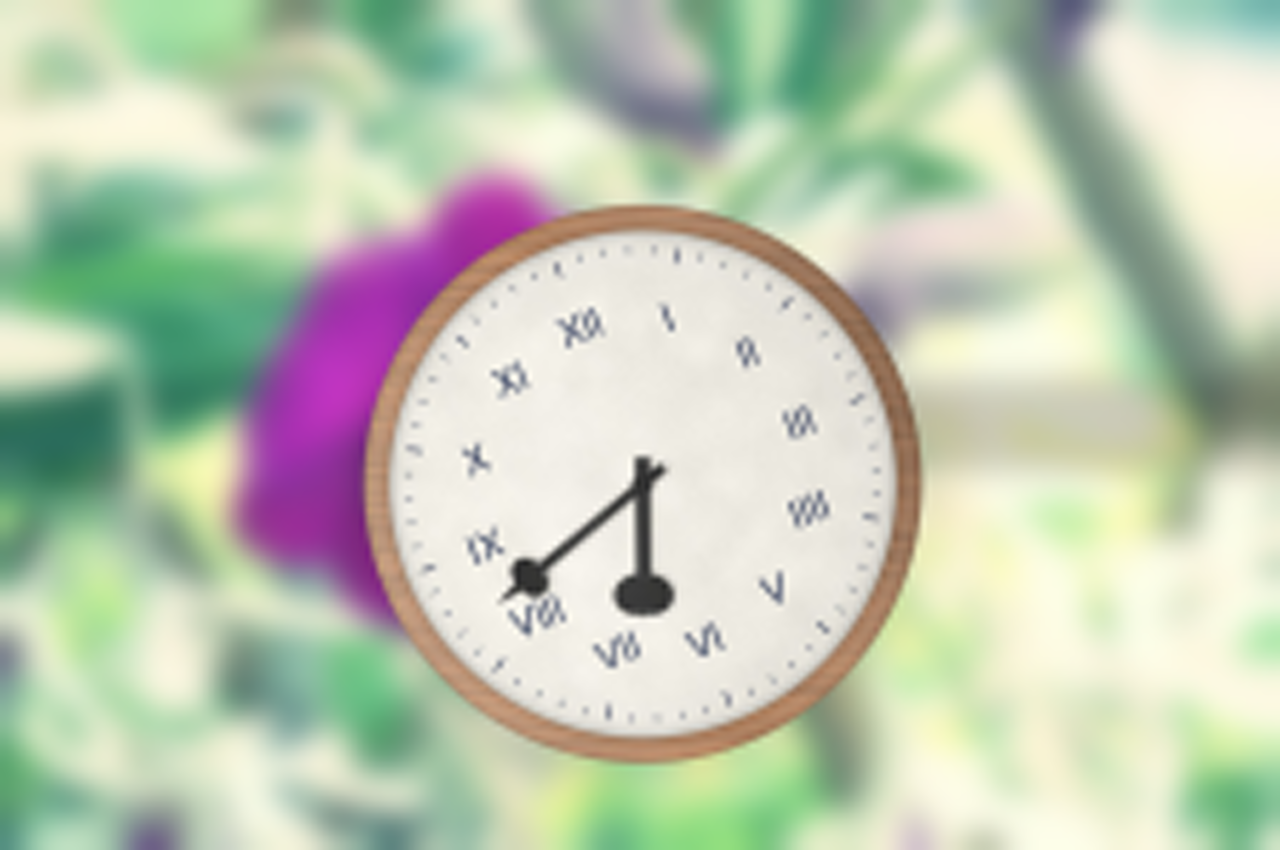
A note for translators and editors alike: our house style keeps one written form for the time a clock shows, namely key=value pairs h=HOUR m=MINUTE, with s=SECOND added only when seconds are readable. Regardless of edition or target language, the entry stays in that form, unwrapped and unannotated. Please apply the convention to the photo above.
h=6 m=42
